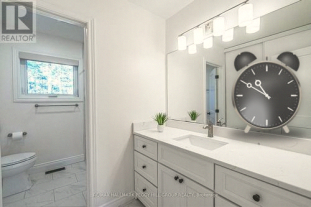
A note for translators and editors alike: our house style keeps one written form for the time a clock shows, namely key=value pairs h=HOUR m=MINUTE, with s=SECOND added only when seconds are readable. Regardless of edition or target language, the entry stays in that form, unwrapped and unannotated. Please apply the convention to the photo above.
h=10 m=50
